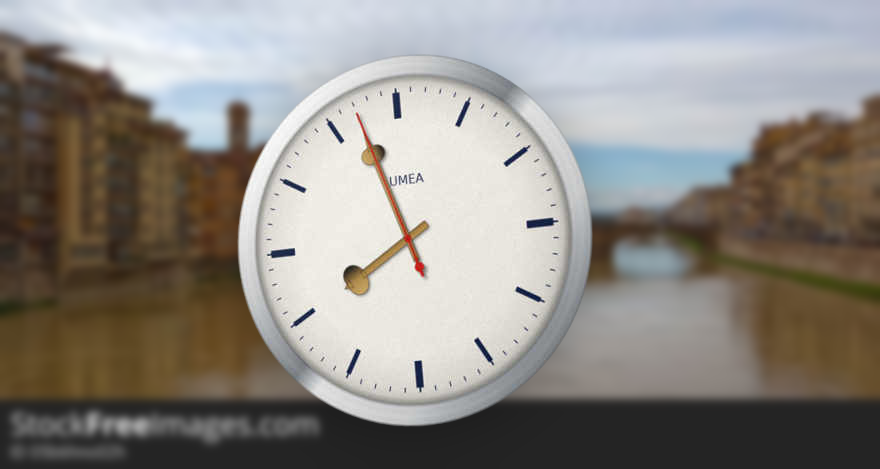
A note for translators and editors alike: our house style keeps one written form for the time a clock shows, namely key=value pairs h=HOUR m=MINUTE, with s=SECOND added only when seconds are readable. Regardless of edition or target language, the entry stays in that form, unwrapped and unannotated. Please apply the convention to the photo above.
h=7 m=56 s=57
